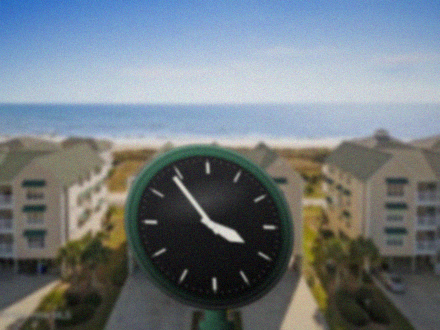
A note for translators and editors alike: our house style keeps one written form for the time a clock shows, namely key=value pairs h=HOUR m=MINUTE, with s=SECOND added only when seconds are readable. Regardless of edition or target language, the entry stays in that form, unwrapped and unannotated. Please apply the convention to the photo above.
h=3 m=54
